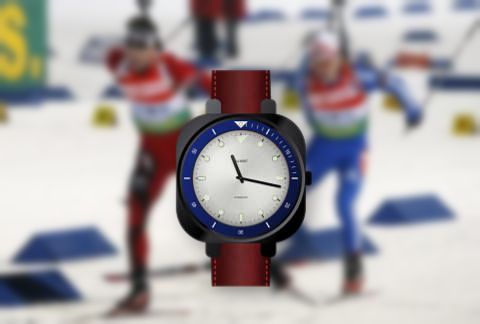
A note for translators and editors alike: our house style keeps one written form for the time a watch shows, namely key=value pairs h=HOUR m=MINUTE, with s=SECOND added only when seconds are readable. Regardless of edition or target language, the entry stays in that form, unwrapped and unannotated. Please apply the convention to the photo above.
h=11 m=17
